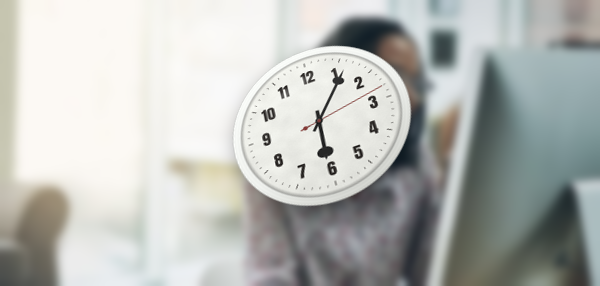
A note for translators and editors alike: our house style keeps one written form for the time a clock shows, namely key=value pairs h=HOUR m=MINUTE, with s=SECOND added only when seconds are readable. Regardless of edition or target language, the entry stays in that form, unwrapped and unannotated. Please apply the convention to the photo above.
h=6 m=6 s=13
